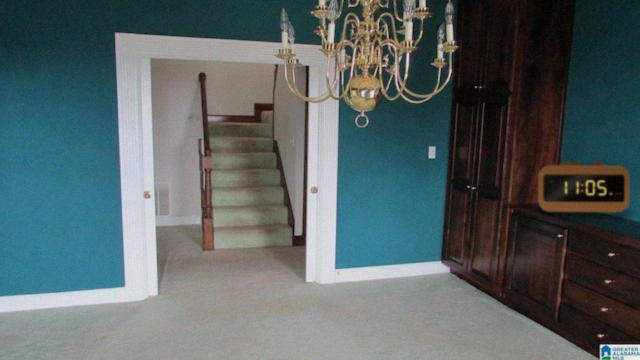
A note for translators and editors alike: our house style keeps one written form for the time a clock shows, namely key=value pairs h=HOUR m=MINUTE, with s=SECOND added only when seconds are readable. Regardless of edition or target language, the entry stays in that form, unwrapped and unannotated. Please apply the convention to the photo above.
h=11 m=5
